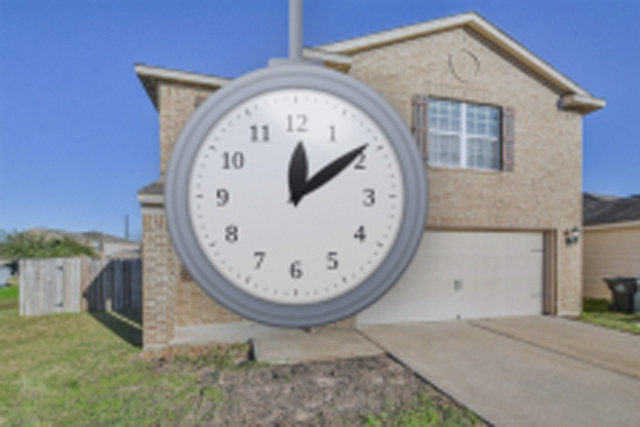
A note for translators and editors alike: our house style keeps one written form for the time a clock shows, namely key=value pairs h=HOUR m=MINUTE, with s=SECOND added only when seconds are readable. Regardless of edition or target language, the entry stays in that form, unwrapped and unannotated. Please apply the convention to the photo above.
h=12 m=9
